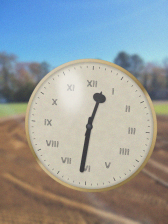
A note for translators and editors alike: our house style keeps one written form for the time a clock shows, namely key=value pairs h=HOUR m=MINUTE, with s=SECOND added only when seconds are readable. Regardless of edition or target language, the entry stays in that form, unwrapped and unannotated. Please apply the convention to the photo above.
h=12 m=31
